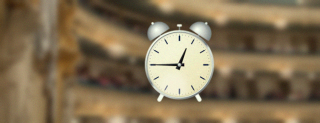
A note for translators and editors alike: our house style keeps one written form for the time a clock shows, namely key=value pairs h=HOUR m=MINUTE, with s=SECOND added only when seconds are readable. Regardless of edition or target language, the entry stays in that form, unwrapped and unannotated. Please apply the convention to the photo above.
h=12 m=45
